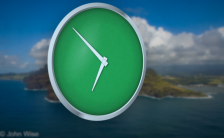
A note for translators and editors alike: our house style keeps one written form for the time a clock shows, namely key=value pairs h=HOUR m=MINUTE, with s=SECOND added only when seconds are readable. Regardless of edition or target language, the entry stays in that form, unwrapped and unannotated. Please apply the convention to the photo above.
h=6 m=52
